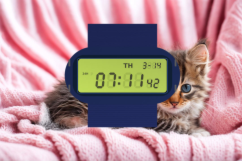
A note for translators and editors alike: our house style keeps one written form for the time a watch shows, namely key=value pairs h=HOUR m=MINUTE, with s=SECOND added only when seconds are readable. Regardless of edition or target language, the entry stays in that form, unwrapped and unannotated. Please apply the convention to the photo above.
h=7 m=11 s=42
